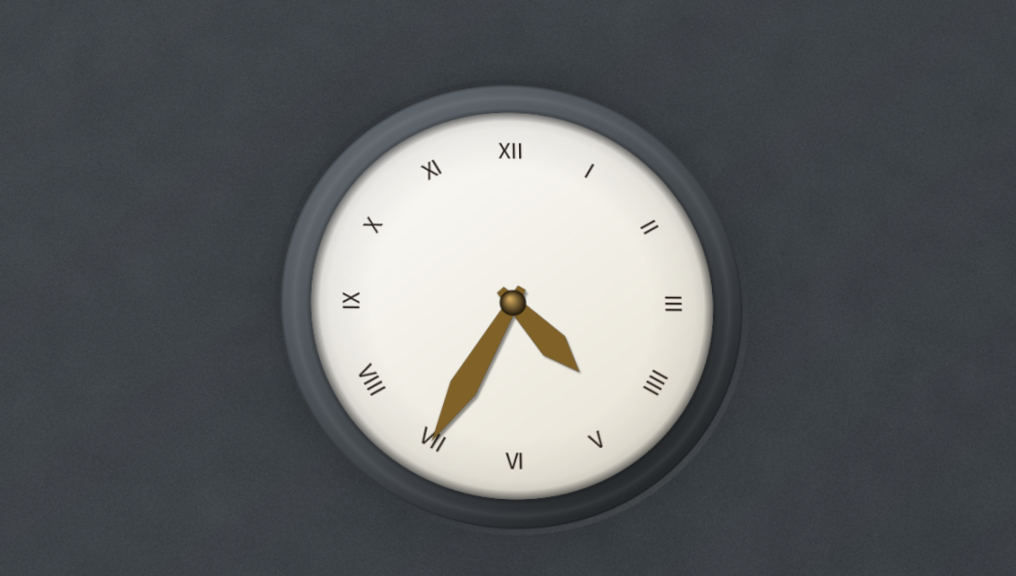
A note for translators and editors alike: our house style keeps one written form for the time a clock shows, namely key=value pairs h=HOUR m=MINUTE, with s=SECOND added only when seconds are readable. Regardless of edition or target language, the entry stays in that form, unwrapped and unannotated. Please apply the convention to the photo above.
h=4 m=35
